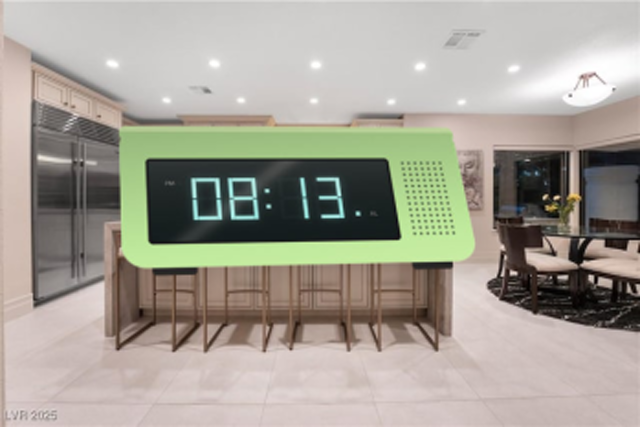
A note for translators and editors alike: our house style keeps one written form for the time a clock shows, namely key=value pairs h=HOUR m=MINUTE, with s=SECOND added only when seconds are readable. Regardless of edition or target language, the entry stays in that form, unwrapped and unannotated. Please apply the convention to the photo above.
h=8 m=13
